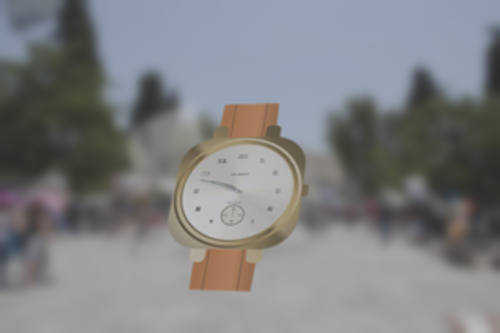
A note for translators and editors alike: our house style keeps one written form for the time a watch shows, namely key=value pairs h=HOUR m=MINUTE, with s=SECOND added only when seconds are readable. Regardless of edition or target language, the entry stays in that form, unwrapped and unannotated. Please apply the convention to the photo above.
h=9 m=48
